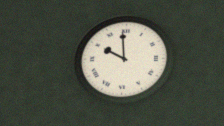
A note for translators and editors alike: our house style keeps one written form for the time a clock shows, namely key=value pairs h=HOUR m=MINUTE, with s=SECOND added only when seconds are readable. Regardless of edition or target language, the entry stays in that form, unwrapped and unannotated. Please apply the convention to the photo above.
h=9 m=59
